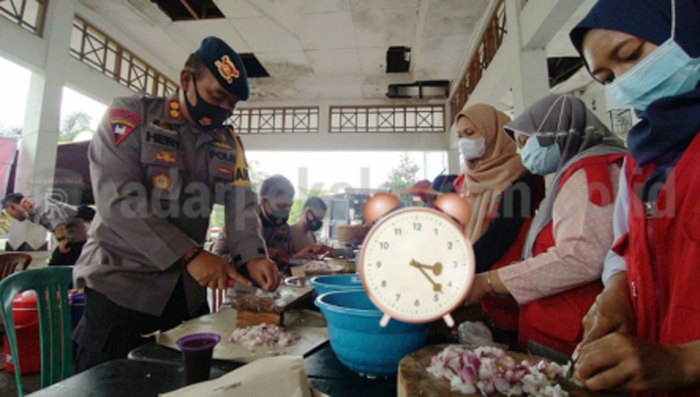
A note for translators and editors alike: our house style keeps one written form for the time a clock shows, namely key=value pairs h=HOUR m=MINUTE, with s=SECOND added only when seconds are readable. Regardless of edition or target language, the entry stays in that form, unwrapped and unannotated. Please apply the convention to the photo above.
h=3 m=23
